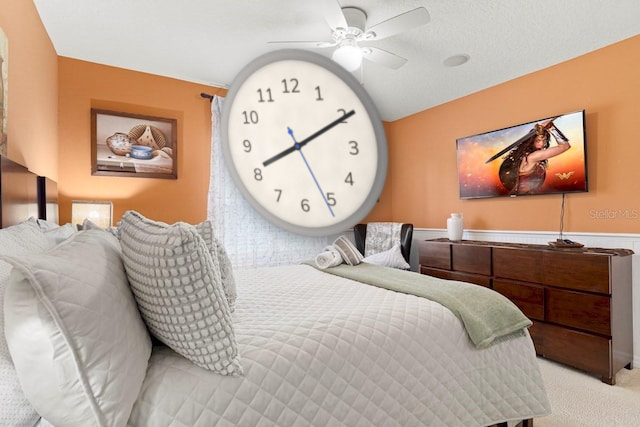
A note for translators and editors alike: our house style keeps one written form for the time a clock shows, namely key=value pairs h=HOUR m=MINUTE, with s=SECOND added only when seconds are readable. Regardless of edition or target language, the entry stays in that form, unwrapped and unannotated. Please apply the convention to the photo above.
h=8 m=10 s=26
